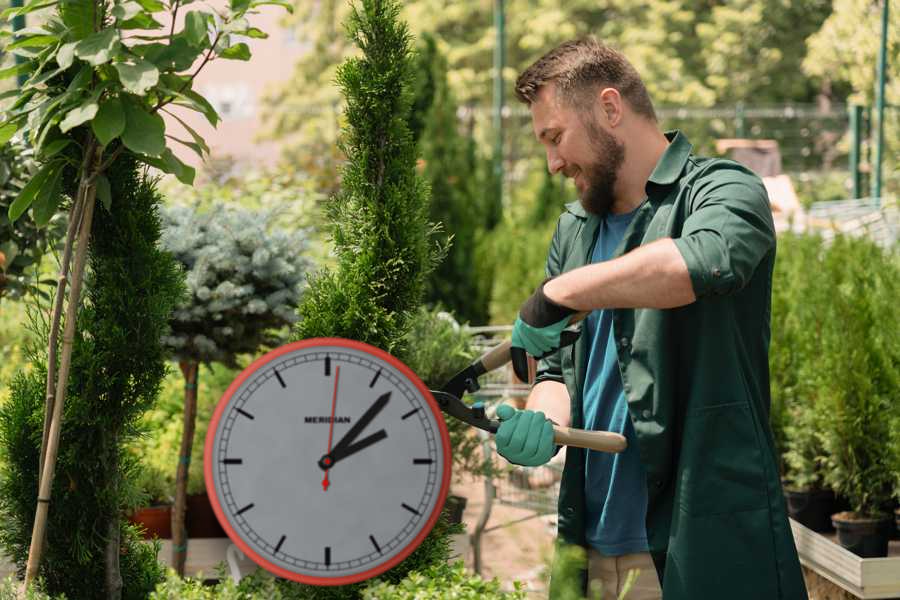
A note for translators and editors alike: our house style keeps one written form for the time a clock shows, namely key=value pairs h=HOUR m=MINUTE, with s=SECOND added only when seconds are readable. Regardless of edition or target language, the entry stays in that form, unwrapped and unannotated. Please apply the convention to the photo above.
h=2 m=7 s=1
